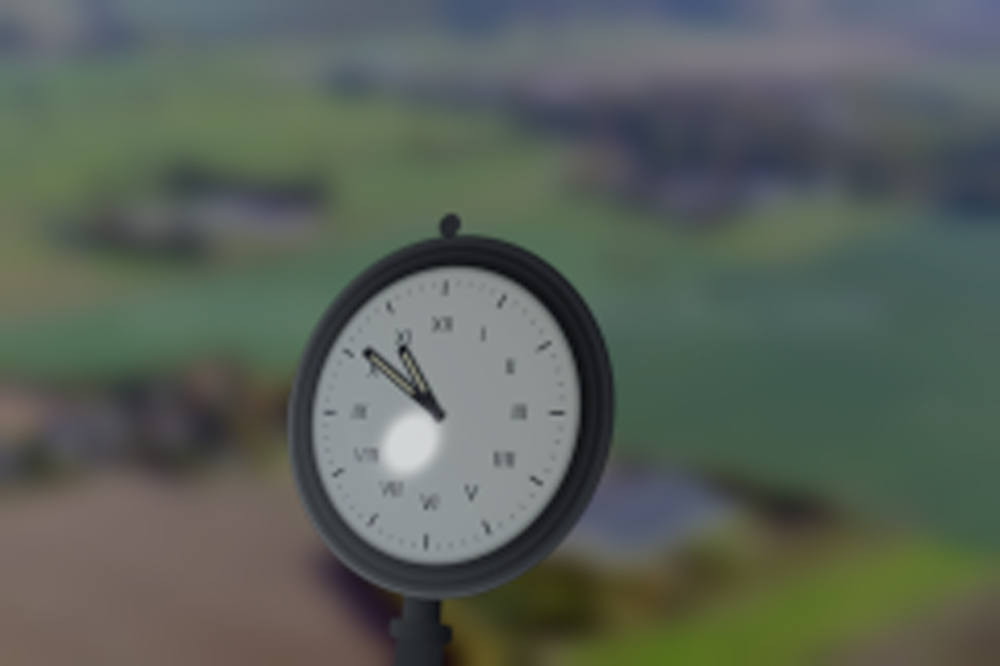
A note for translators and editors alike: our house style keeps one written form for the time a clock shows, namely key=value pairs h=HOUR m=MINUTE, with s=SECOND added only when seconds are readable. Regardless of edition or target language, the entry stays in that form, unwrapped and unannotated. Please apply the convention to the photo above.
h=10 m=51
